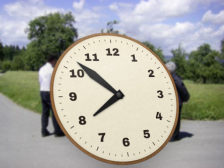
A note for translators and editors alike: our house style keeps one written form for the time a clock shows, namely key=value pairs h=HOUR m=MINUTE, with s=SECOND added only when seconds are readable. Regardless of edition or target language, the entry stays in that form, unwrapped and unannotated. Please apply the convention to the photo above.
h=7 m=52
